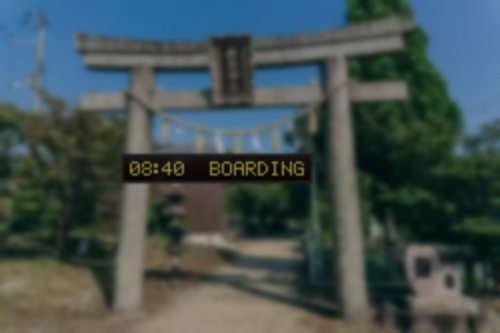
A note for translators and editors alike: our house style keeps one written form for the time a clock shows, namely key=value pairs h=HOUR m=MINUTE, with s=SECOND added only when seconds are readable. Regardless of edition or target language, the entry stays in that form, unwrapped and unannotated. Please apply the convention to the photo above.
h=8 m=40
